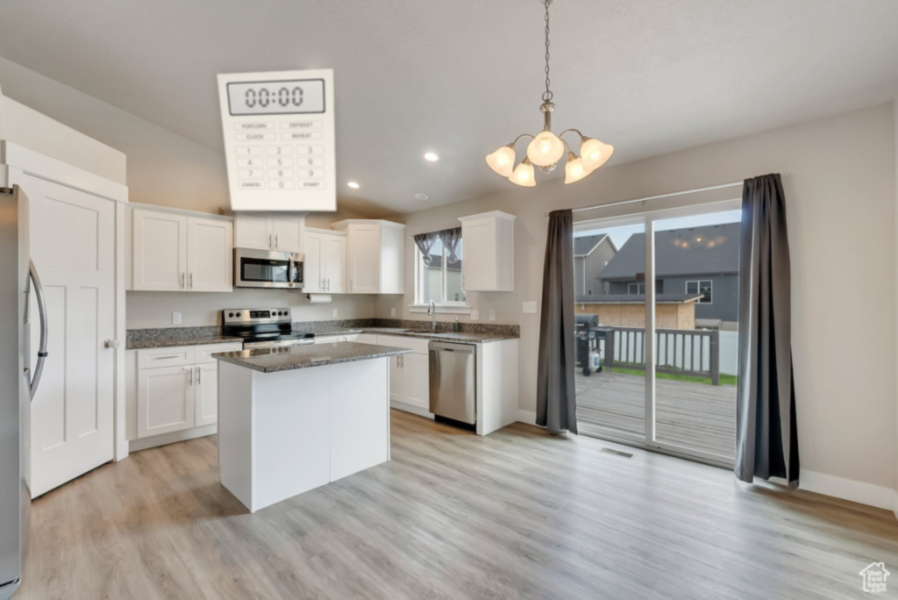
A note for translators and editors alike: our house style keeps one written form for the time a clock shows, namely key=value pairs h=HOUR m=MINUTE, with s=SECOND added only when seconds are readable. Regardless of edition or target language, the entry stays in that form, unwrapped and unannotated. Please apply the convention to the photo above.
h=0 m=0
